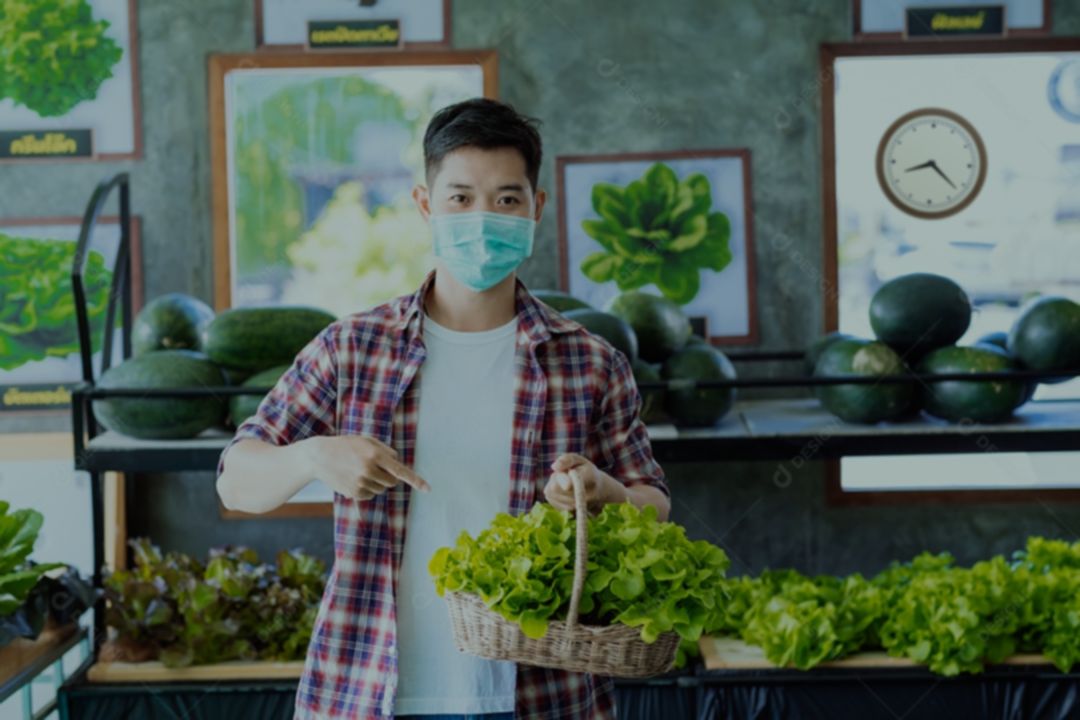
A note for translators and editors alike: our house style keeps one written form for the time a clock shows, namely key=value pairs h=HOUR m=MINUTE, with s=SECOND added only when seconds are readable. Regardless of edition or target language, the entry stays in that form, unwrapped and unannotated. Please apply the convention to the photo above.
h=8 m=22
